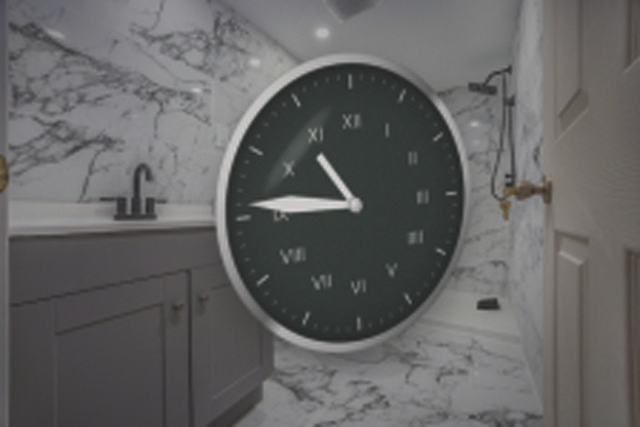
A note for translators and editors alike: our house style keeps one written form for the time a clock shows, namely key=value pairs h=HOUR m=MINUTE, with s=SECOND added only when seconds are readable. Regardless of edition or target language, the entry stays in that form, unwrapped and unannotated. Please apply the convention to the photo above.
h=10 m=46
